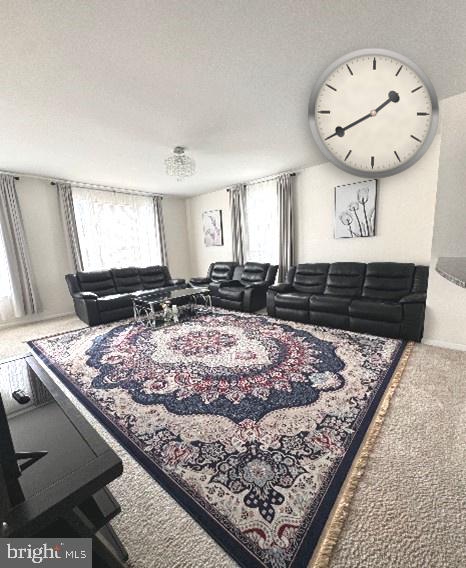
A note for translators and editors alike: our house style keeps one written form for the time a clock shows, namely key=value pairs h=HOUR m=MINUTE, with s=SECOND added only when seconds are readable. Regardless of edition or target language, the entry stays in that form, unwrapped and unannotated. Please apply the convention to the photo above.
h=1 m=40
